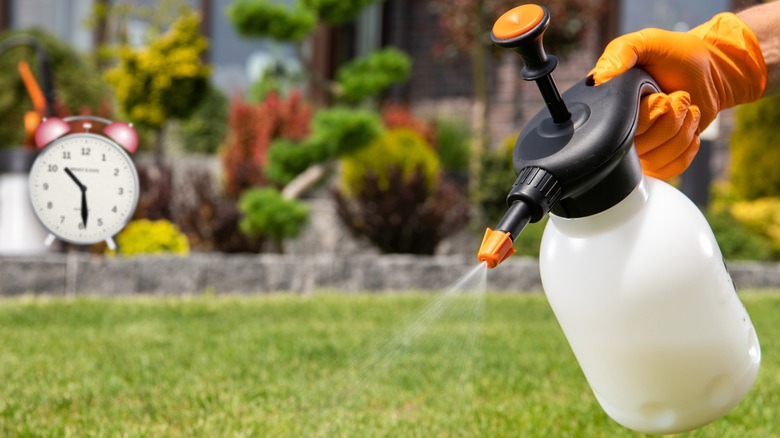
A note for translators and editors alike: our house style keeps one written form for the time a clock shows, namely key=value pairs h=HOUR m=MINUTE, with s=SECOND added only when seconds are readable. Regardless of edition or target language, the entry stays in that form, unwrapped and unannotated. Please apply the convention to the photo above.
h=10 m=29
